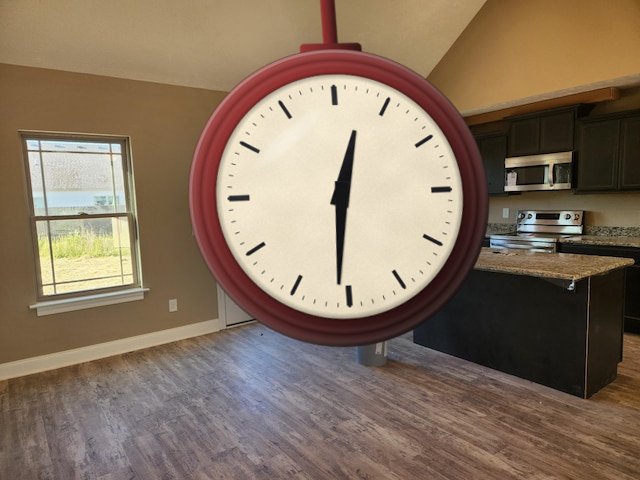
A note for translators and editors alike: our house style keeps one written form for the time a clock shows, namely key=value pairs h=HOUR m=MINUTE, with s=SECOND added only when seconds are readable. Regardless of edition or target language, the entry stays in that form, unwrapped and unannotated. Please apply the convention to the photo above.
h=12 m=31
